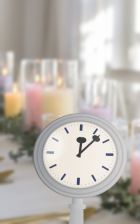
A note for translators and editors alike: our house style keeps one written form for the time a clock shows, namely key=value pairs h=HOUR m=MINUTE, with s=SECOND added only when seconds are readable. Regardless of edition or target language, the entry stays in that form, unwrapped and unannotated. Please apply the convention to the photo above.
h=12 m=7
